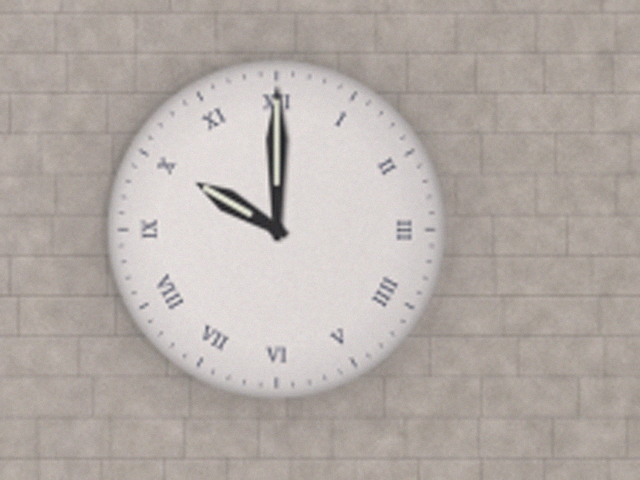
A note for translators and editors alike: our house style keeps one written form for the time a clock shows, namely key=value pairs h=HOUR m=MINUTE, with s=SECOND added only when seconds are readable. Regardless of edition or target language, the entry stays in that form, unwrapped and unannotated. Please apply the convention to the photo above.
h=10 m=0
